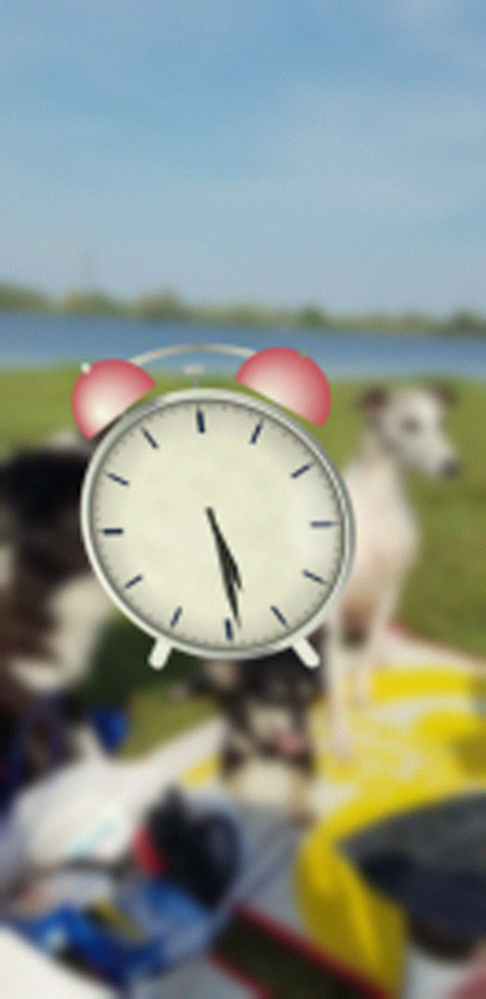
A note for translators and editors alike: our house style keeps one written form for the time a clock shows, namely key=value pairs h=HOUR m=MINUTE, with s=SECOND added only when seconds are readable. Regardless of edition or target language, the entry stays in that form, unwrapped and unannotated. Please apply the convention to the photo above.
h=5 m=29
